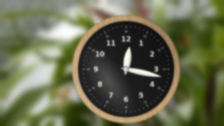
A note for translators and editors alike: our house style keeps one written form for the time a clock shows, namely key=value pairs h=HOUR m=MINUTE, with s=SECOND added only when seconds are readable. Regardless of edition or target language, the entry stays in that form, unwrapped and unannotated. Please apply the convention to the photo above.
h=12 m=17
